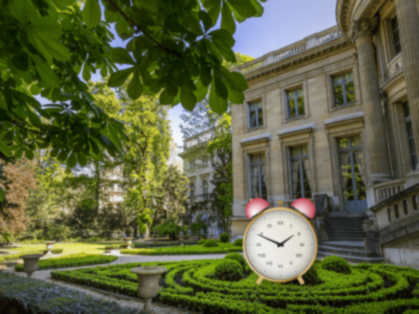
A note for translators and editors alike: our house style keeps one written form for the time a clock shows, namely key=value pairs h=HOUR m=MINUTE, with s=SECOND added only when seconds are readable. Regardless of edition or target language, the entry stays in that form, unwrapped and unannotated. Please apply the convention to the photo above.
h=1 m=49
